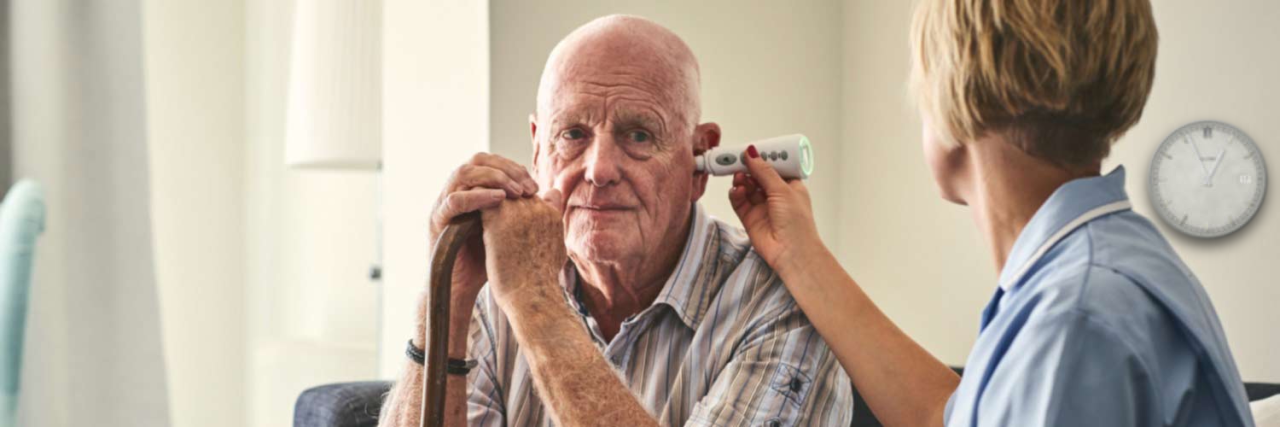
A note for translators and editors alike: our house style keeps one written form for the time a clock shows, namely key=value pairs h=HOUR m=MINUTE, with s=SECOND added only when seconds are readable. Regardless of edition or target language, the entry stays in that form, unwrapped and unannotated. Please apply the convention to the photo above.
h=12 m=56
